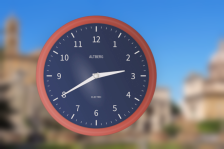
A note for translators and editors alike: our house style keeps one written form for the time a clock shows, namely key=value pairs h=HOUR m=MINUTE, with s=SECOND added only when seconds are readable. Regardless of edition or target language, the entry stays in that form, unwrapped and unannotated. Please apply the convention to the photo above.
h=2 m=40
